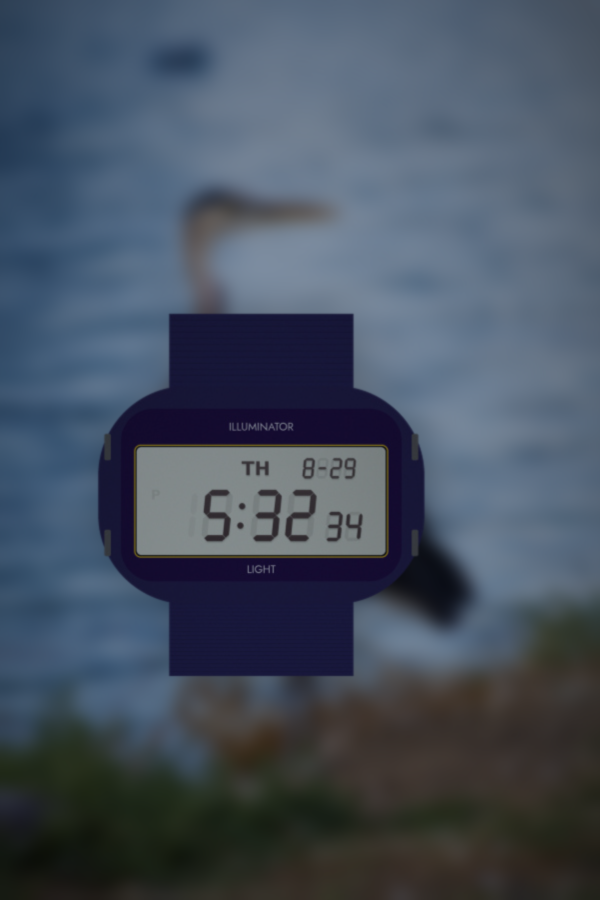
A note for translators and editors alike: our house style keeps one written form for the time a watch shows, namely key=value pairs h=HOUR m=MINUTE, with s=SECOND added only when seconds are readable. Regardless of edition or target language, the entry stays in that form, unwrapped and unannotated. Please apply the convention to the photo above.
h=5 m=32 s=34
